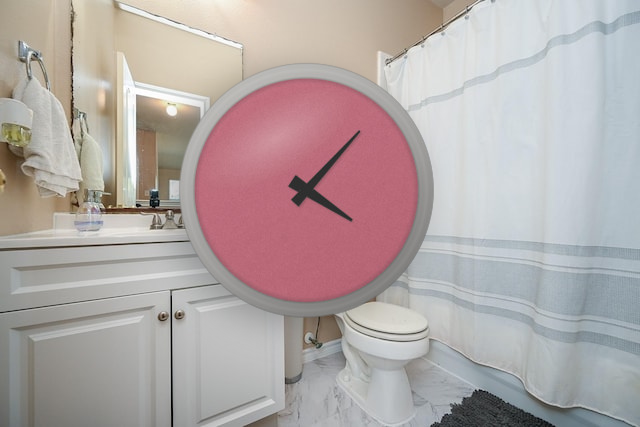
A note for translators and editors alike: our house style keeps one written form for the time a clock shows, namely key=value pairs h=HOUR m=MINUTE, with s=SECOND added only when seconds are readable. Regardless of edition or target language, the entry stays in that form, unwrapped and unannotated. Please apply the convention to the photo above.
h=4 m=7
